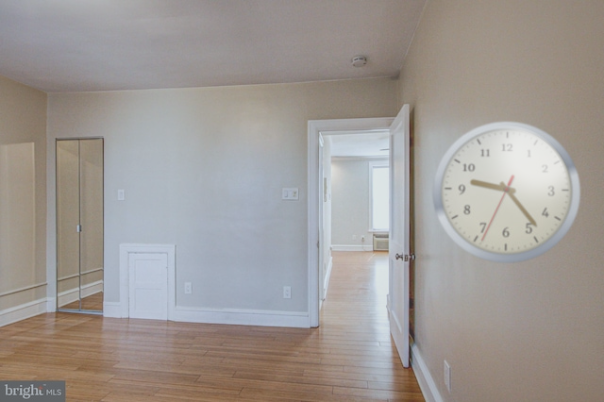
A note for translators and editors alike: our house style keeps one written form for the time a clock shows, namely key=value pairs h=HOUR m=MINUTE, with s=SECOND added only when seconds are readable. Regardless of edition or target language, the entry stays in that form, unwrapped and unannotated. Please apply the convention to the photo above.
h=9 m=23 s=34
